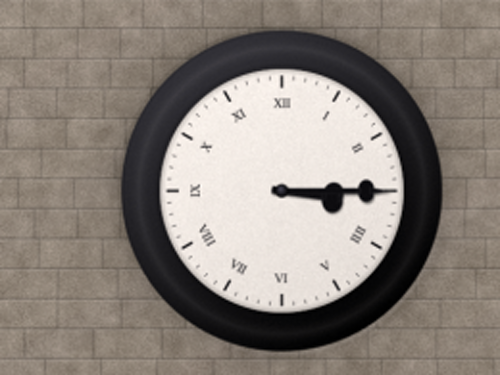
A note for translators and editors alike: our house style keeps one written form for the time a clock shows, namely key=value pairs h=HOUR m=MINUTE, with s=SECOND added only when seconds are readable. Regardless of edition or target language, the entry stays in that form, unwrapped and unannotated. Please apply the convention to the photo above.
h=3 m=15
